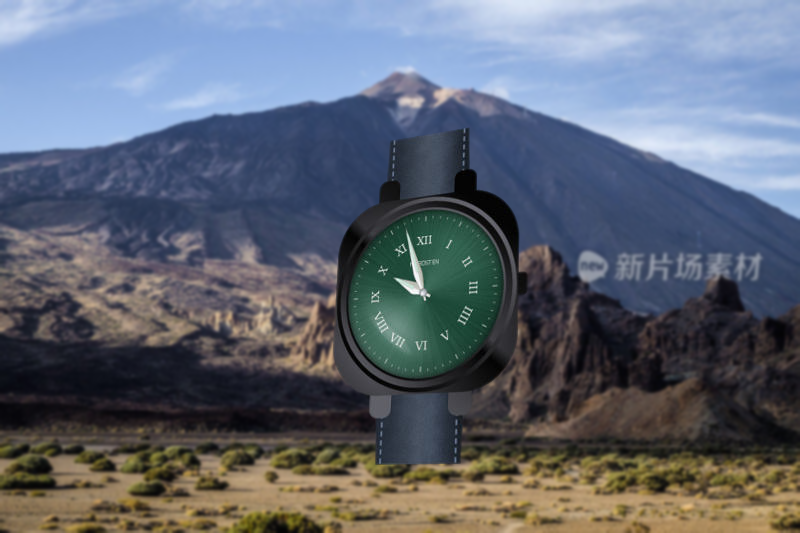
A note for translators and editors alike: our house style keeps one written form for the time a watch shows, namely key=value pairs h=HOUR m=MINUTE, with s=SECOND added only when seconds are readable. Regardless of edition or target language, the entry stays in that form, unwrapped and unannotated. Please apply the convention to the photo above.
h=9 m=57
